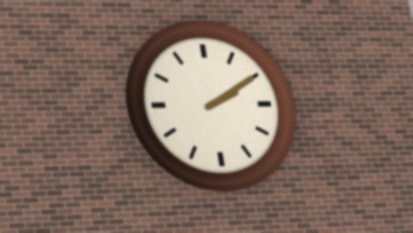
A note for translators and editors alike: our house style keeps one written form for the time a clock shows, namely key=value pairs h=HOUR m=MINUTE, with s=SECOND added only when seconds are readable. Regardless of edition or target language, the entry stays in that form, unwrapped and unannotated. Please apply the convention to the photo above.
h=2 m=10
